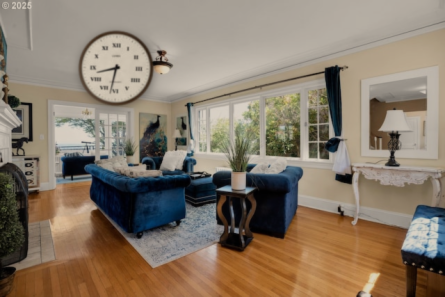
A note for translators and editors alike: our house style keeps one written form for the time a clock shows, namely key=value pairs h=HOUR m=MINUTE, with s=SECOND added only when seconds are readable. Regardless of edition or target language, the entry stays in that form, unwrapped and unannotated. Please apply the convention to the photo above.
h=8 m=32
